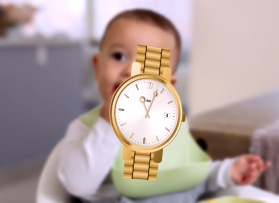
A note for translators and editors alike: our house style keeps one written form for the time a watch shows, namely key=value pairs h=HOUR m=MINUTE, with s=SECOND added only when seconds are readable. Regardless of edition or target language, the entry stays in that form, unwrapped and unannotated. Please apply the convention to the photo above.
h=11 m=3
